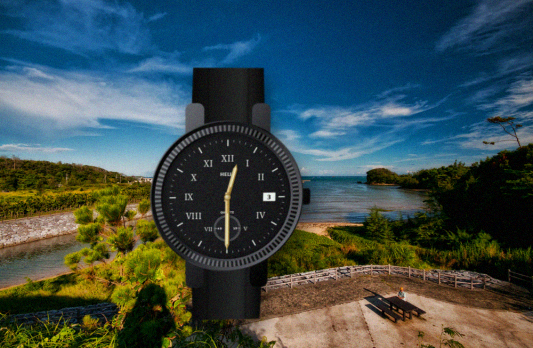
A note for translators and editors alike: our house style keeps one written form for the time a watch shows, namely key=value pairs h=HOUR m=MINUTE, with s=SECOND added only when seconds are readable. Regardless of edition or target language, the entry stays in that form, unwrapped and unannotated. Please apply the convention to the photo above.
h=12 m=30
